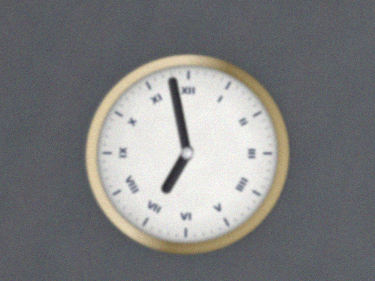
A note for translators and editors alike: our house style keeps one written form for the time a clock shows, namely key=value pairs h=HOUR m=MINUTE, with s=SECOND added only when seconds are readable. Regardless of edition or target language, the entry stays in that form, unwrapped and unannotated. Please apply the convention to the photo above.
h=6 m=58
